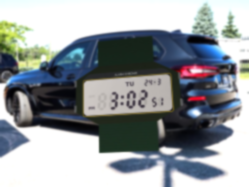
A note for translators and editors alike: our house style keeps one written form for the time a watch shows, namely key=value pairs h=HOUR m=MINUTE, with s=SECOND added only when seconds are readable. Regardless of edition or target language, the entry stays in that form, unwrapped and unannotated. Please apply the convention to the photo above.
h=3 m=2
